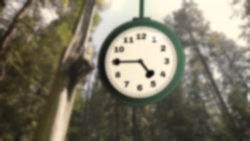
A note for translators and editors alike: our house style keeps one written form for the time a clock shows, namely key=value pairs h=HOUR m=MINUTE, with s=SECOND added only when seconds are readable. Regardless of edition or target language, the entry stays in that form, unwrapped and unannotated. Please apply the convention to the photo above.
h=4 m=45
